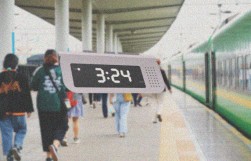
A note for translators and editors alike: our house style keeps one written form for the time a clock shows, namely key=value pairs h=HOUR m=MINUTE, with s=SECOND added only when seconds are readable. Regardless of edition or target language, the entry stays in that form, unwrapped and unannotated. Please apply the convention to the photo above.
h=3 m=24
